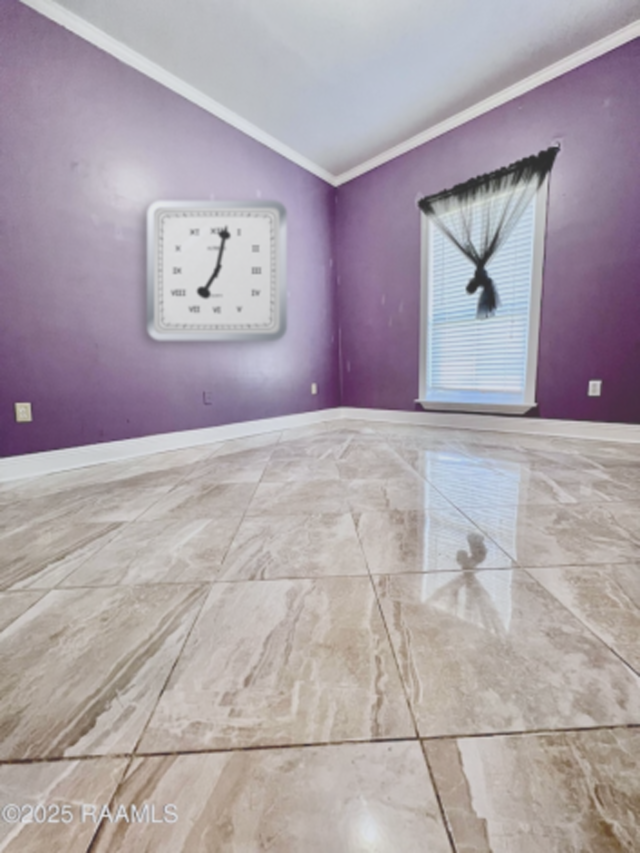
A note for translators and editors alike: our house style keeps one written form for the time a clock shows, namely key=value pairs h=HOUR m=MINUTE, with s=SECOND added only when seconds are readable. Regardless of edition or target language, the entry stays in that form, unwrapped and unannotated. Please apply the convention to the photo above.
h=7 m=2
